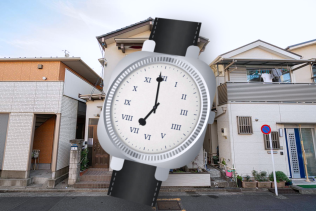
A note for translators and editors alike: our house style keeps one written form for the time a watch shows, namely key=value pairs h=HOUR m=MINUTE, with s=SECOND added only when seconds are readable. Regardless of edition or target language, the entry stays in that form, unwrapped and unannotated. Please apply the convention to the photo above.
h=6 m=59
